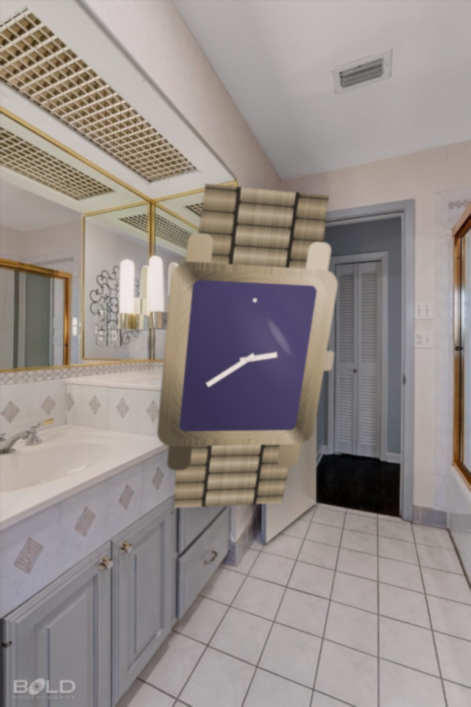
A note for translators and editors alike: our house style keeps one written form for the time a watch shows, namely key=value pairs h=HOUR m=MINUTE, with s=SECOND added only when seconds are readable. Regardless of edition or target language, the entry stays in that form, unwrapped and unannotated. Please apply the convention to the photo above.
h=2 m=39
